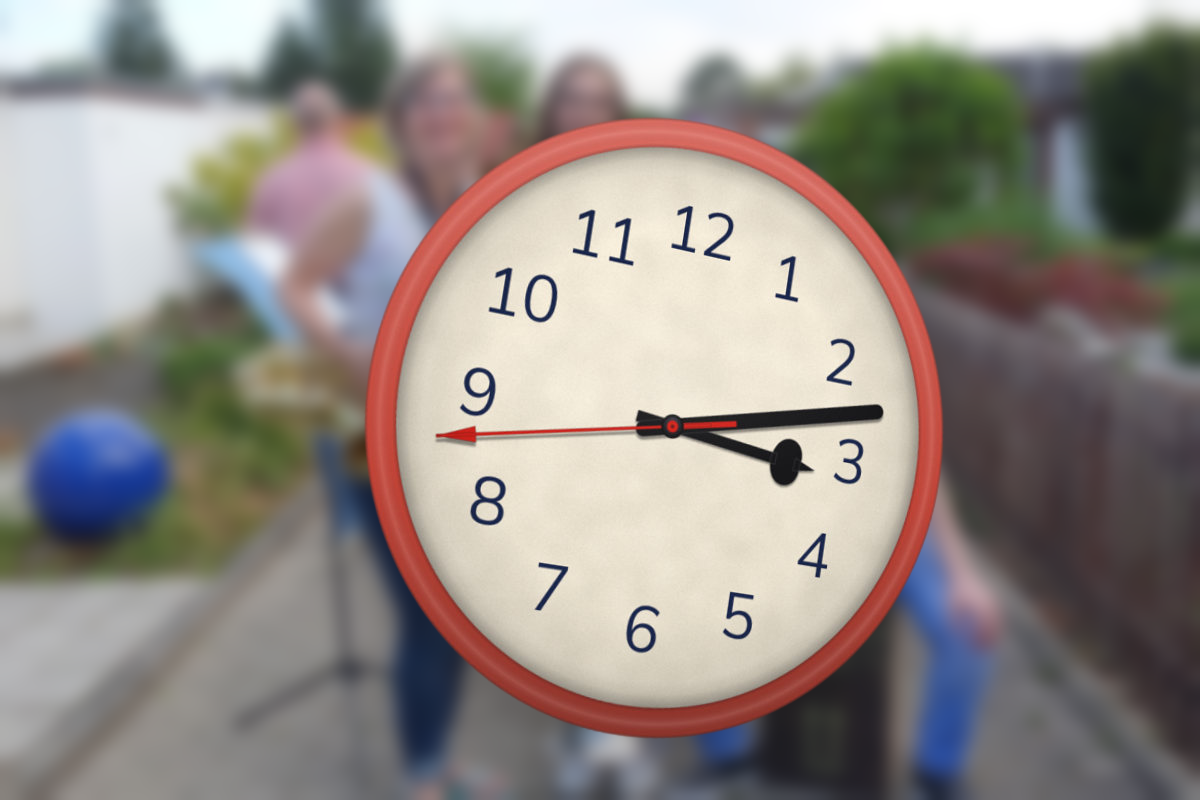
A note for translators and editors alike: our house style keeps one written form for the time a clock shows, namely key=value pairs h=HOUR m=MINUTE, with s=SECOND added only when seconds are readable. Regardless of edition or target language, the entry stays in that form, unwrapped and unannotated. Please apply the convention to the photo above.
h=3 m=12 s=43
